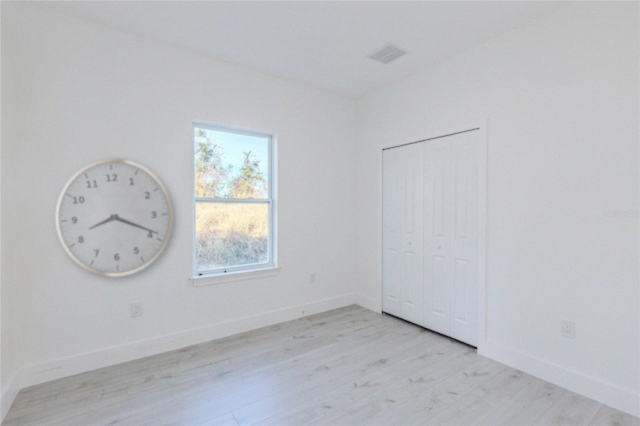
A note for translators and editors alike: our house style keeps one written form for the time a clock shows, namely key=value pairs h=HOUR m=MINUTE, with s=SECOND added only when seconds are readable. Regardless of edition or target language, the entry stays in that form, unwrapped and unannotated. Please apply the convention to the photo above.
h=8 m=19
